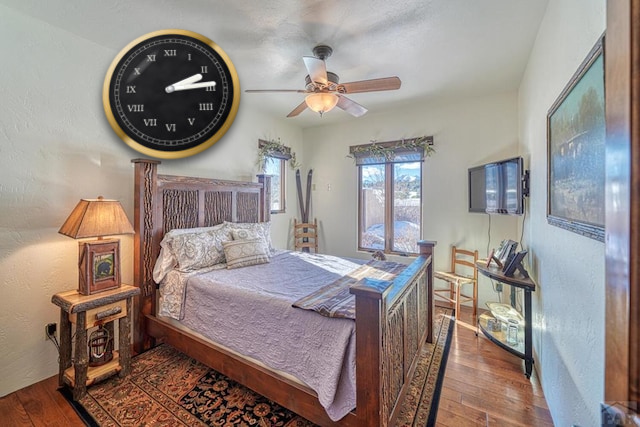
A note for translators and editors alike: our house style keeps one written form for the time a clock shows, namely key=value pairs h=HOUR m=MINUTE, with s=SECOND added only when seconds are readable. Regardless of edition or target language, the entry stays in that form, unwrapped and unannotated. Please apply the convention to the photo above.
h=2 m=14
